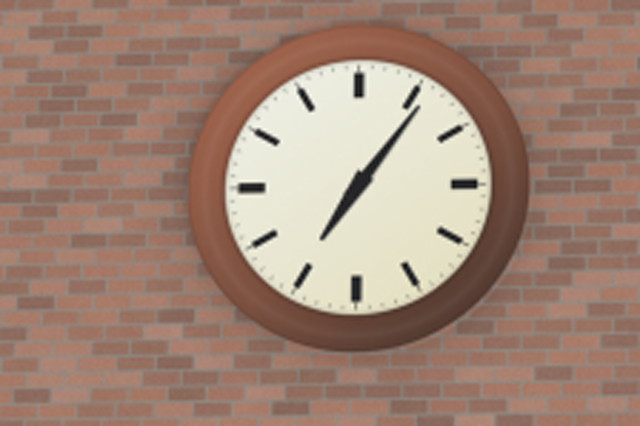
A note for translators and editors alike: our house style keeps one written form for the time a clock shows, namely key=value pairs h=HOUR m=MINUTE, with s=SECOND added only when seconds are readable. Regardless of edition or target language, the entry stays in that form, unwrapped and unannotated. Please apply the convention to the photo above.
h=7 m=6
